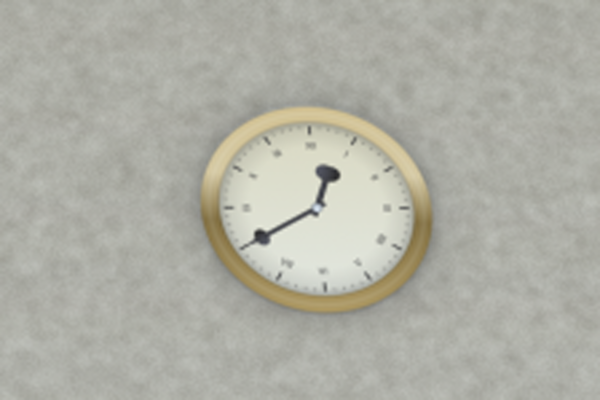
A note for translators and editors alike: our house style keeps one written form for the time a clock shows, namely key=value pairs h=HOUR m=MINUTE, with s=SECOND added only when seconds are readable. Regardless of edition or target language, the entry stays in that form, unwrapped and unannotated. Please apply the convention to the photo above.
h=12 m=40
